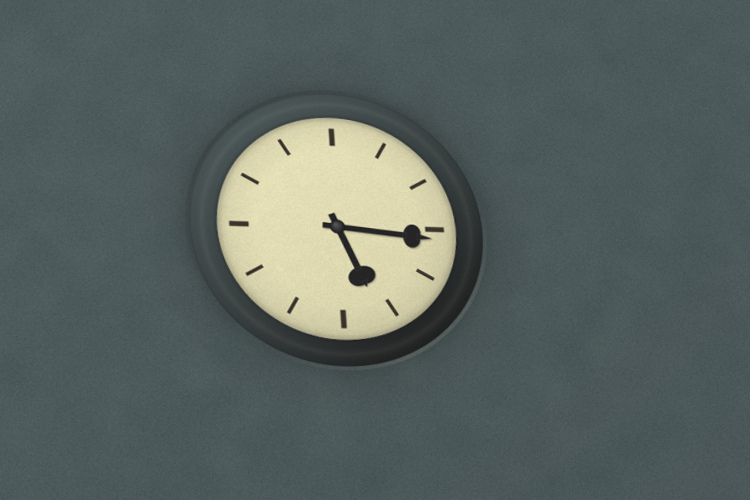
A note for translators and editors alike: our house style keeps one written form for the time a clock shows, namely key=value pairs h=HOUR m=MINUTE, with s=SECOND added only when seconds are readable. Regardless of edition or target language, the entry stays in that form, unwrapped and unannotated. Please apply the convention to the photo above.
h=5 m=16
